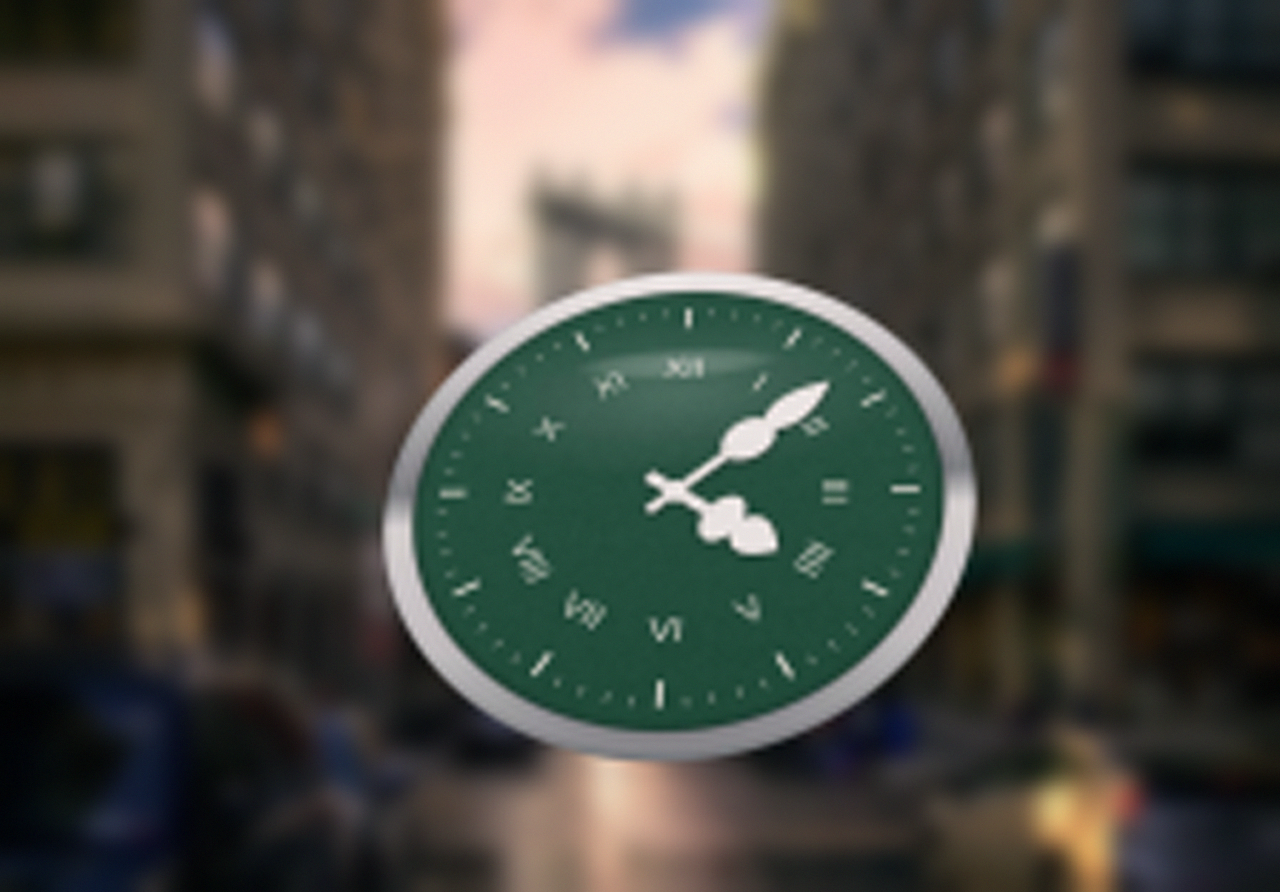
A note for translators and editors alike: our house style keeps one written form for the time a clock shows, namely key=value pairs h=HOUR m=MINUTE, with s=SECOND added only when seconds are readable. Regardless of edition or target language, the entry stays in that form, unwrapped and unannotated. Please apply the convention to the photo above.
h=4 m=8
